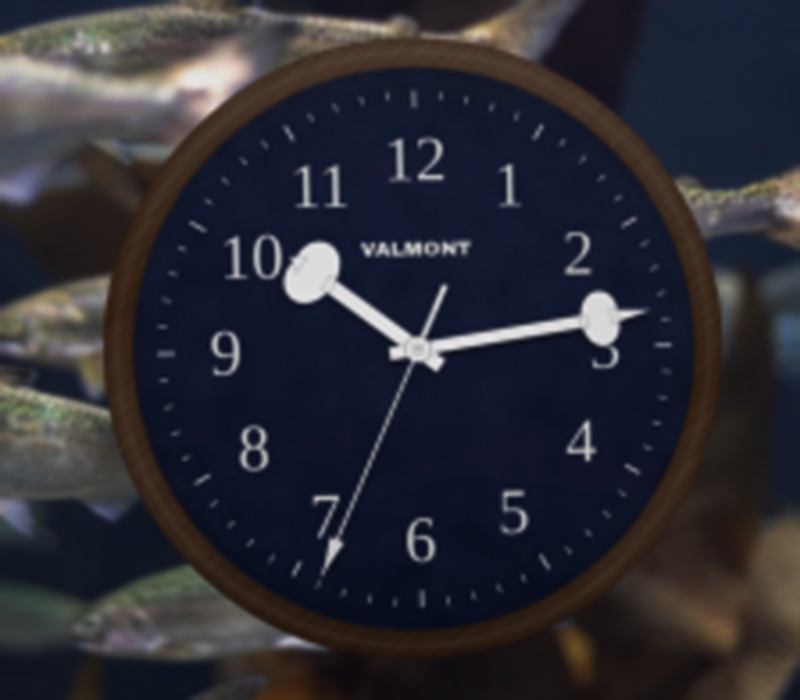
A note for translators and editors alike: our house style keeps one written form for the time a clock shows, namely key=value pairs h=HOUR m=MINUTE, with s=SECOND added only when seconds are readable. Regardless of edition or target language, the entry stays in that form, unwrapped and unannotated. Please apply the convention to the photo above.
h=10 m=13 s=34
